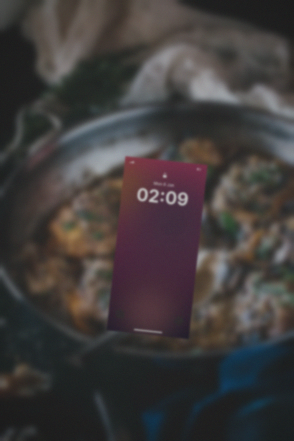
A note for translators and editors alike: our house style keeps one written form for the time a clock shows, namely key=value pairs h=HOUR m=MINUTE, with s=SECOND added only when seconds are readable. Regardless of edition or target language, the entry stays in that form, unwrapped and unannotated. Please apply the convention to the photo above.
h=2 m=9
